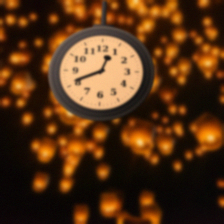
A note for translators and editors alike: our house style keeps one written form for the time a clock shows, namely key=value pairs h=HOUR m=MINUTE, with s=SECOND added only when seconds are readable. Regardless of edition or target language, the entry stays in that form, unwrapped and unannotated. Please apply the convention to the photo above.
h=12 m=41
